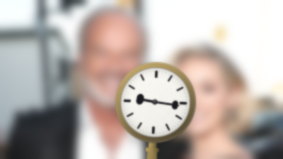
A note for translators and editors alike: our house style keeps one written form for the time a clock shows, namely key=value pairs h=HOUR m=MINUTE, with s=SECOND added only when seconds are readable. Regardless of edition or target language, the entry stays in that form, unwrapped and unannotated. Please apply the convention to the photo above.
h=9 m=16
